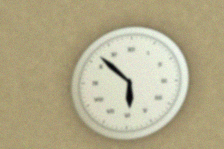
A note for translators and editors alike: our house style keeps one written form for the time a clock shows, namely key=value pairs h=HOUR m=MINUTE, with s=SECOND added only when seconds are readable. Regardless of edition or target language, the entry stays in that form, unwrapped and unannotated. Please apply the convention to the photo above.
h=5 m=52
